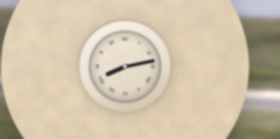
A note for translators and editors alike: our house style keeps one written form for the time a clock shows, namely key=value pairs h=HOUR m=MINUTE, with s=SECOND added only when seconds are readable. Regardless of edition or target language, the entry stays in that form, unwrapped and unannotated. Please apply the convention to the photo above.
h=8 m=13
